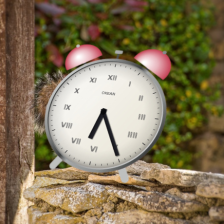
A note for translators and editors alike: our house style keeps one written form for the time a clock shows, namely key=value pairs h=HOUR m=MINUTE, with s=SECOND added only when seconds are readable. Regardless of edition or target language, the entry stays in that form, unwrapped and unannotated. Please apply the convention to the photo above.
h=6 m=25
